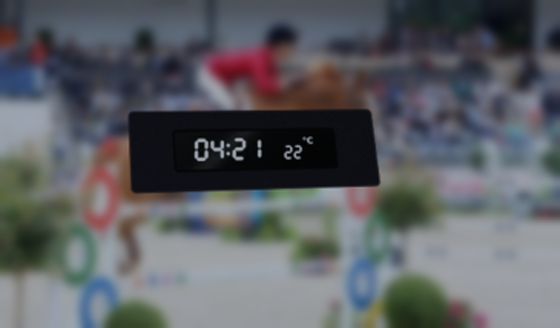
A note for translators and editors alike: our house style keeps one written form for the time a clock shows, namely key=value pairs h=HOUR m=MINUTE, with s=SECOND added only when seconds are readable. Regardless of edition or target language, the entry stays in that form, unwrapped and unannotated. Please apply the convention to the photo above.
h=4 m=21
